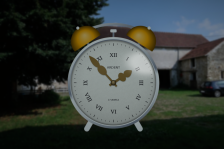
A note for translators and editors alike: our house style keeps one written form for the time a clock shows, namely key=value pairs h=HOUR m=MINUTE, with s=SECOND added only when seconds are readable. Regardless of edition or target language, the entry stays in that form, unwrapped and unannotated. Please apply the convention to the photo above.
h=1 m=53
